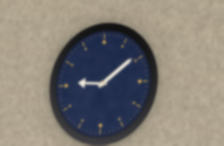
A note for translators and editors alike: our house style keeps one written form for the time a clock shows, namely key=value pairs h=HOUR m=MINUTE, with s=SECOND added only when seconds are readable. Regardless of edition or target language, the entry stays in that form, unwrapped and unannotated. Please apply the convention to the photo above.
h=9 m=9
